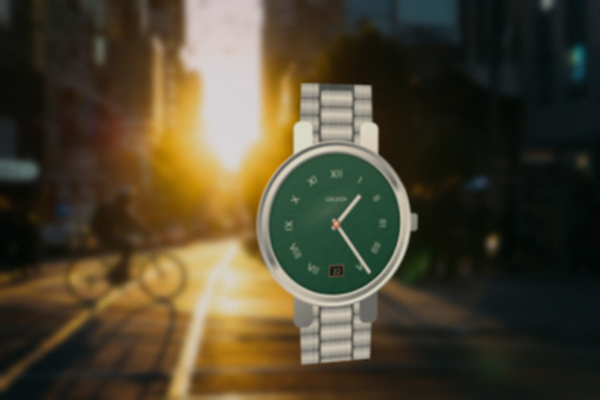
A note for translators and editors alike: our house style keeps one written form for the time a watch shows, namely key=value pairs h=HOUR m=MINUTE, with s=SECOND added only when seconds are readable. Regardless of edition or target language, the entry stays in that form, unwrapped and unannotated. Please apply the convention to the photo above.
h=1 m=24
